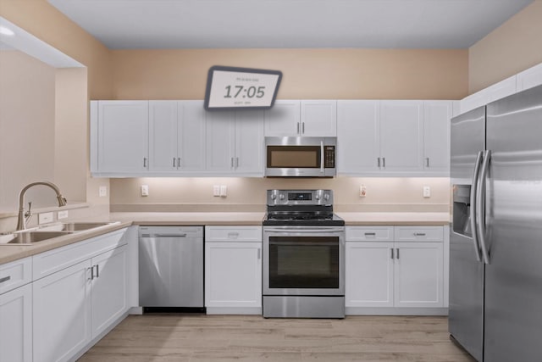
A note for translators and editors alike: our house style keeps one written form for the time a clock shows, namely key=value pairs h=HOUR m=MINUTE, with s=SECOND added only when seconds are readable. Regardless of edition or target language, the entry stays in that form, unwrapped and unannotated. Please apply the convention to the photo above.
h=17 m=5
